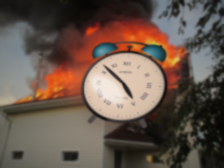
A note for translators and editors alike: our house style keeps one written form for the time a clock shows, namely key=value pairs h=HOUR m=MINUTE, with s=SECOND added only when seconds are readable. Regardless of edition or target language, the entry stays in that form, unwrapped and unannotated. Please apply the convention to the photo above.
h=4 m=52
